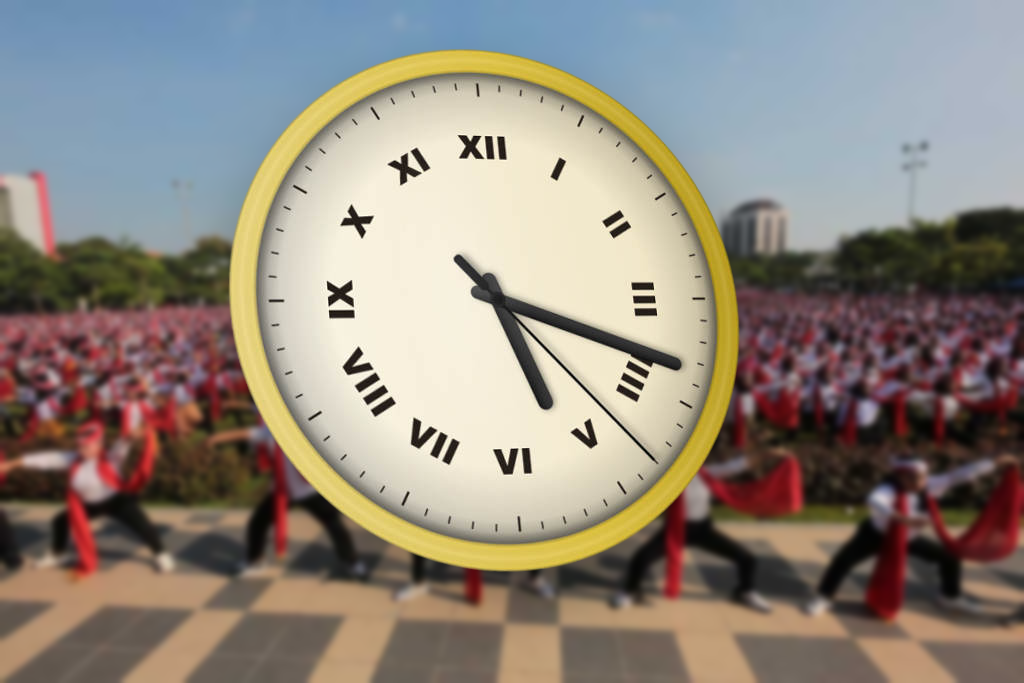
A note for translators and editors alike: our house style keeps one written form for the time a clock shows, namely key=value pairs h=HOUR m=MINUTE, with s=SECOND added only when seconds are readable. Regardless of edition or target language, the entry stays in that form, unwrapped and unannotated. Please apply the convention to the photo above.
h=5 m=18 s=23
